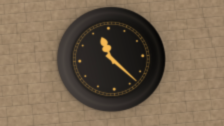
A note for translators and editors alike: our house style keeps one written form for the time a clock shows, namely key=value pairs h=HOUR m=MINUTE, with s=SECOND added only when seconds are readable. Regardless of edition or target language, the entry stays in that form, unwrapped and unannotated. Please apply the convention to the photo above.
h=11 m=23
